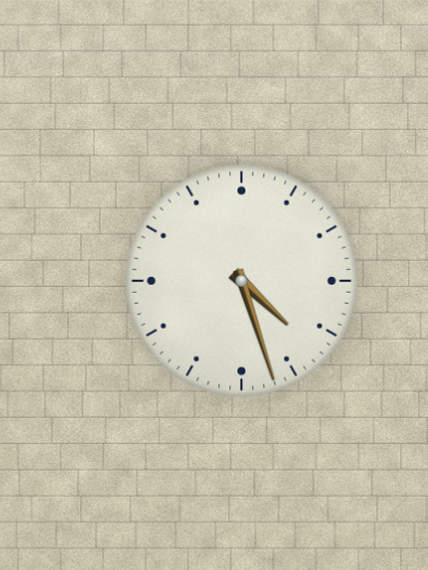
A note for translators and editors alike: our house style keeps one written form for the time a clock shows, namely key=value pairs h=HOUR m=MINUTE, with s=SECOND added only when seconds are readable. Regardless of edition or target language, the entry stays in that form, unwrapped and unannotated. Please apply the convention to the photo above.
h=4 m=27
